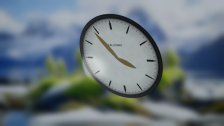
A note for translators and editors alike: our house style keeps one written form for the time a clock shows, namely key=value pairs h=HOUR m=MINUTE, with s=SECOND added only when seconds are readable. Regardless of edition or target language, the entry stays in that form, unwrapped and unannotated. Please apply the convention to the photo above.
h=3 m=54
